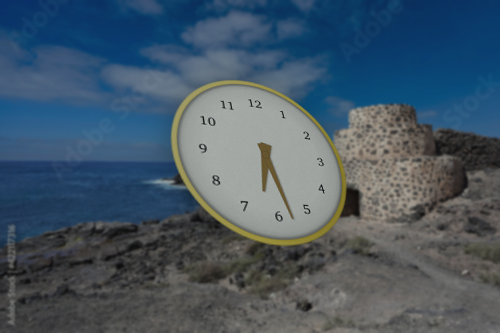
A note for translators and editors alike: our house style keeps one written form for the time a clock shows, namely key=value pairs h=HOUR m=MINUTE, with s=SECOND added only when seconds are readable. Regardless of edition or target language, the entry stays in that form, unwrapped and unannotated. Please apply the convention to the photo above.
h=6 m=28
